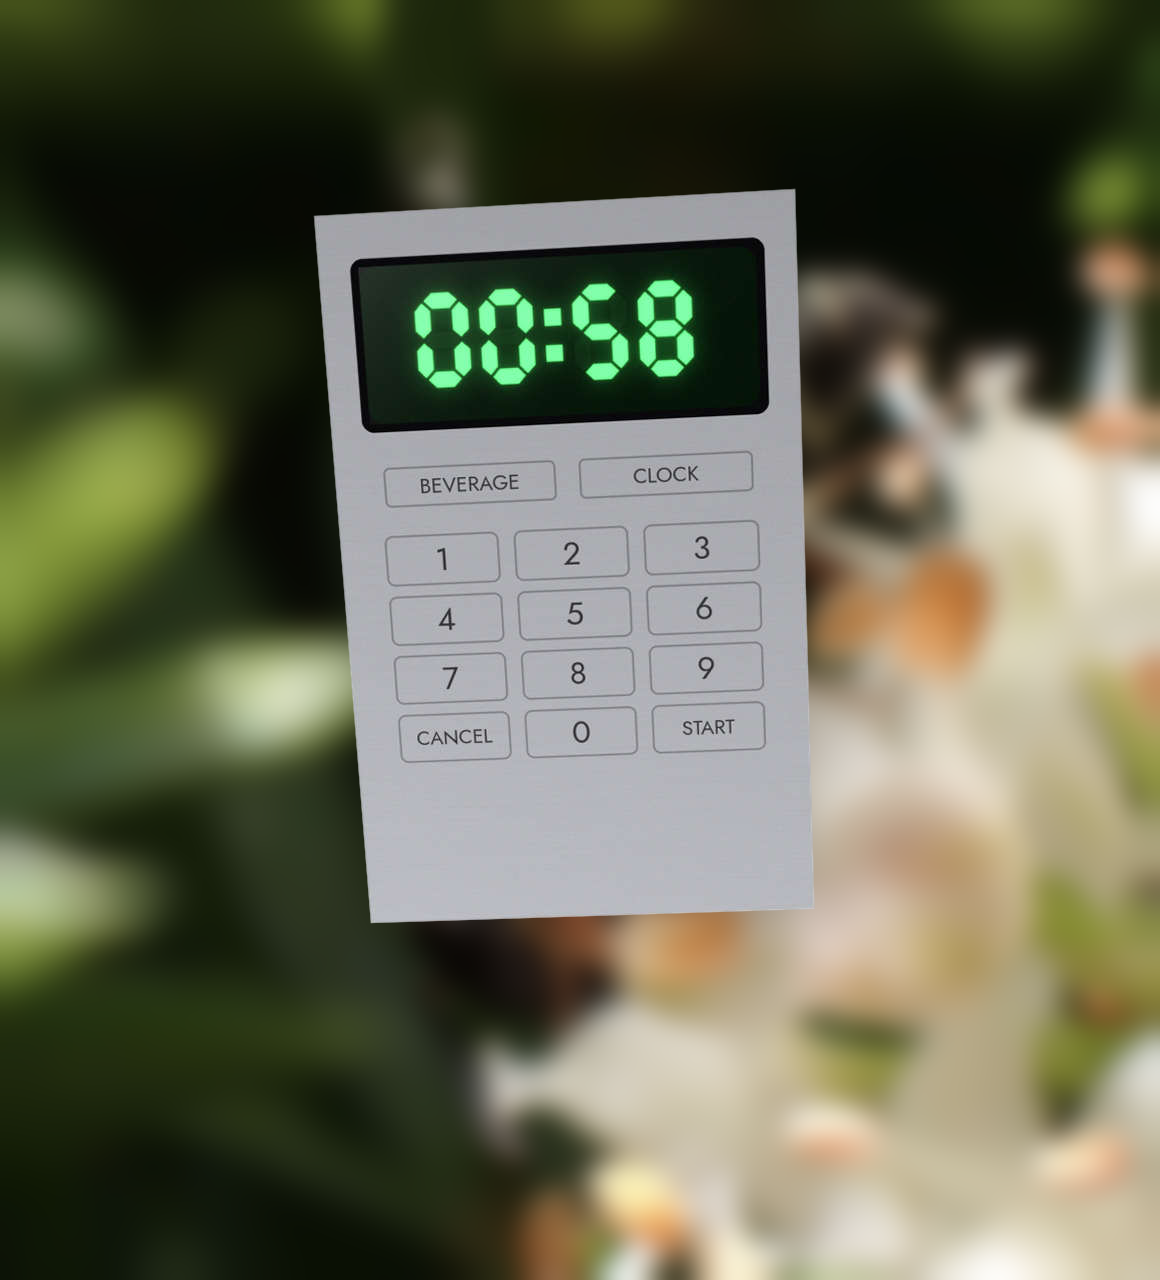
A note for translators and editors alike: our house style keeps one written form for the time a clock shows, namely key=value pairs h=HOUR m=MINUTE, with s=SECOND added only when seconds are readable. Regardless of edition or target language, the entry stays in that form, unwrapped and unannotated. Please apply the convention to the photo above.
h=0 m=58
